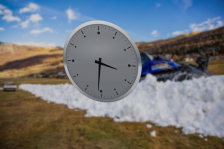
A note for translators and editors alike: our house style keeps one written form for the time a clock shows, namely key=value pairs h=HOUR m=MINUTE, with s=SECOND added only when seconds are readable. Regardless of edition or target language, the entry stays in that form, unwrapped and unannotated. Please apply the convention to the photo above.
h=3 m=31
